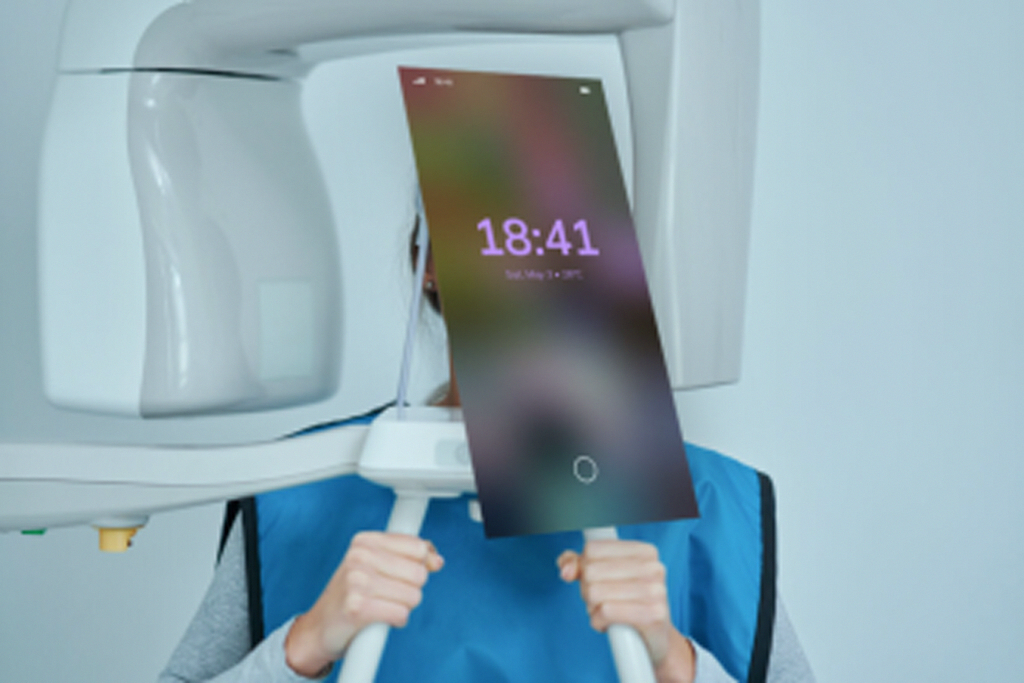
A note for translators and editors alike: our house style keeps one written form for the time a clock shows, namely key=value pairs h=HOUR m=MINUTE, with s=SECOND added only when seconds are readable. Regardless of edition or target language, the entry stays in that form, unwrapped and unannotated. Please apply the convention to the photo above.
h=18 m=41
